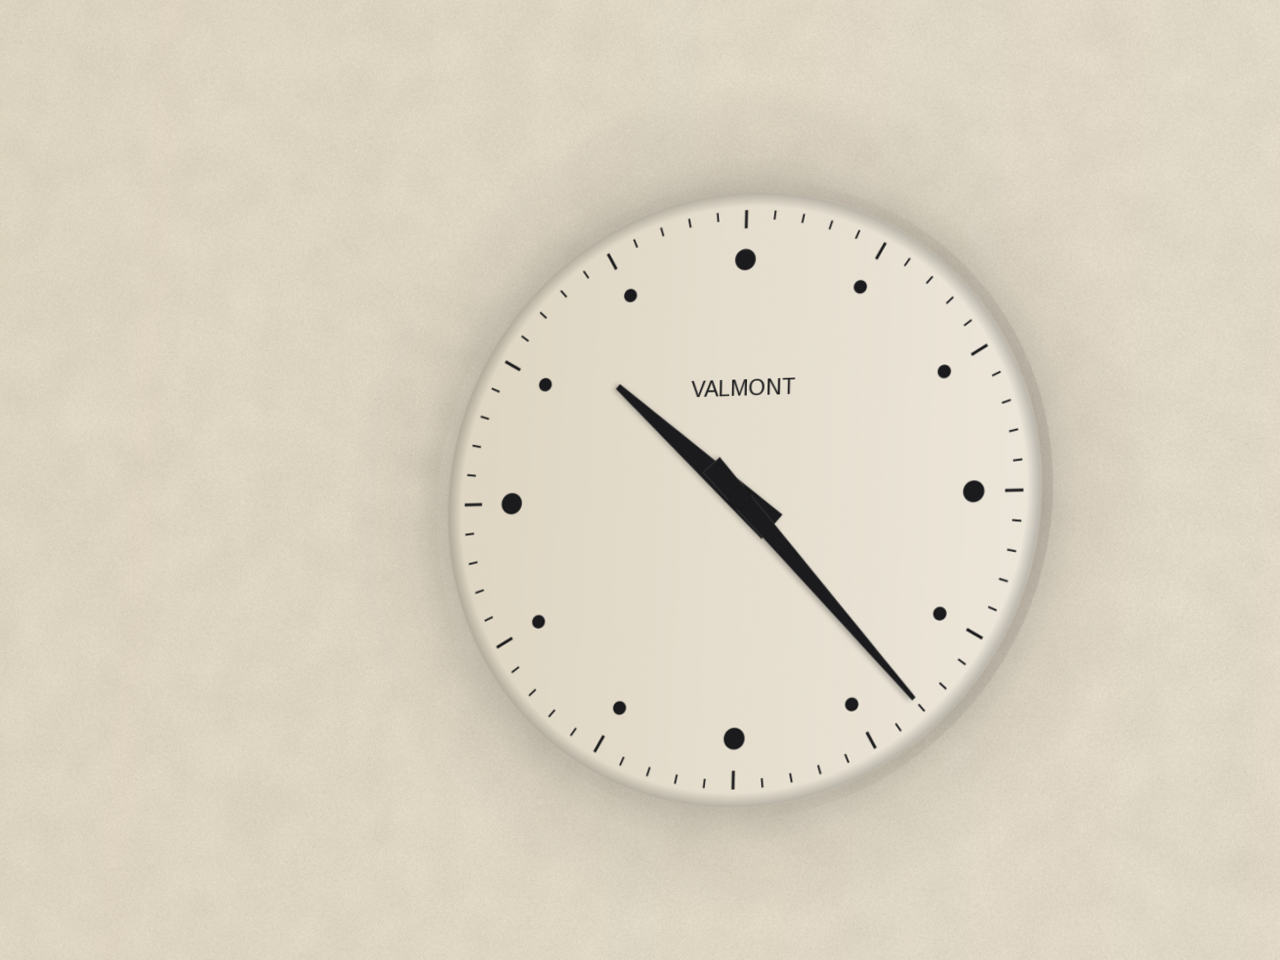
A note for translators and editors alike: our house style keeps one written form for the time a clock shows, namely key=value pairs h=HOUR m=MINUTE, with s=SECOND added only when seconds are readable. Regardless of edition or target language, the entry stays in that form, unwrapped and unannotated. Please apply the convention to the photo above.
h=10 m=23
